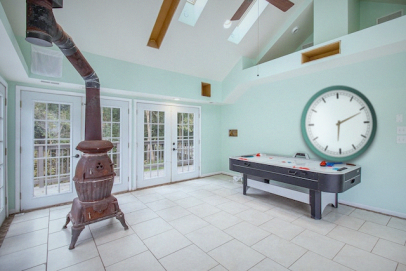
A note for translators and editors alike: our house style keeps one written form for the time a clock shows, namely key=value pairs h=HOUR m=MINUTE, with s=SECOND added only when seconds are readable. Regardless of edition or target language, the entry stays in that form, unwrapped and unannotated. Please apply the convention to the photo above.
h=6 m=11
